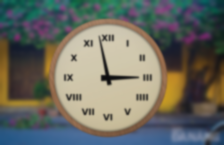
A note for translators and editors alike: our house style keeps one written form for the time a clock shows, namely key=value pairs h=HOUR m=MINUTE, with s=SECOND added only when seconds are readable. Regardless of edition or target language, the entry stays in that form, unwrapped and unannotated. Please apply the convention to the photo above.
h=2 m=58
